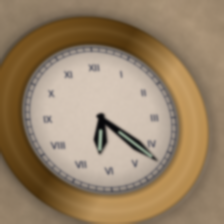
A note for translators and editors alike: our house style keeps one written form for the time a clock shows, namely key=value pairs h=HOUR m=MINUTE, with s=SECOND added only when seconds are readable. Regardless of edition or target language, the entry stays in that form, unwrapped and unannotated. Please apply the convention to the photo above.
h=6 m=22
